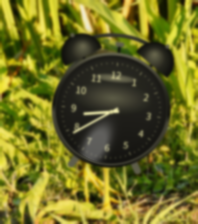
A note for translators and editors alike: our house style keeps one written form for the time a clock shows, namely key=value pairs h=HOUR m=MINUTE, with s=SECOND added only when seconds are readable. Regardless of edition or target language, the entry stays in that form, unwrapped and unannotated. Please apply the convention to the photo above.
h=8 m=39
